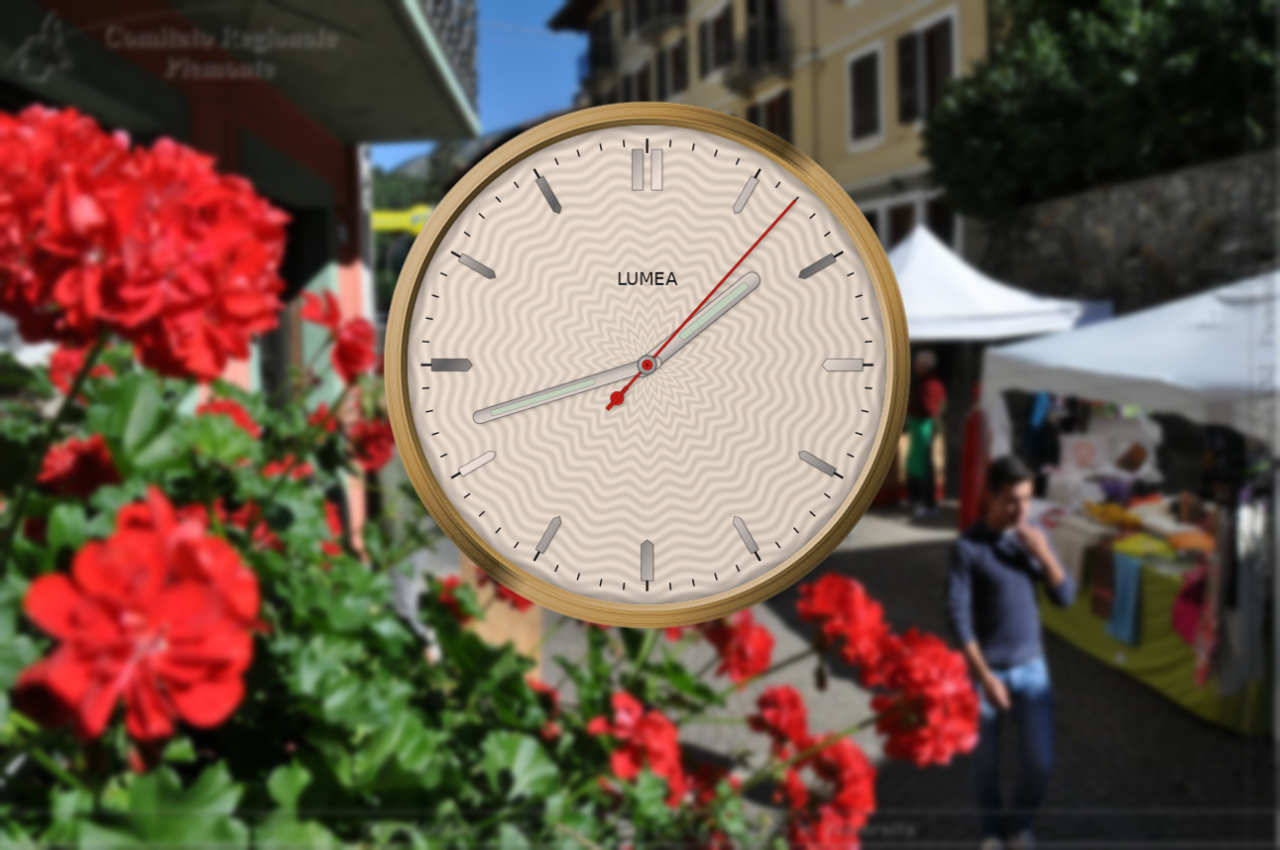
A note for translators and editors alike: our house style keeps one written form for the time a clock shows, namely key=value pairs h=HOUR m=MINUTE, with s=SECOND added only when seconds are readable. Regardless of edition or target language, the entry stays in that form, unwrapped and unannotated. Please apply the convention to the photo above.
h=1 m=42 s=7
